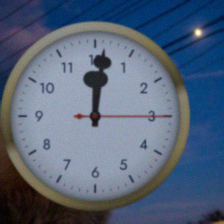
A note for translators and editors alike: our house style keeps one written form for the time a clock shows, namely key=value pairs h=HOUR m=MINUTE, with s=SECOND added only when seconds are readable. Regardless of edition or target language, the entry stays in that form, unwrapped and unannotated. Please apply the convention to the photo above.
h=12 m=1 s=15
